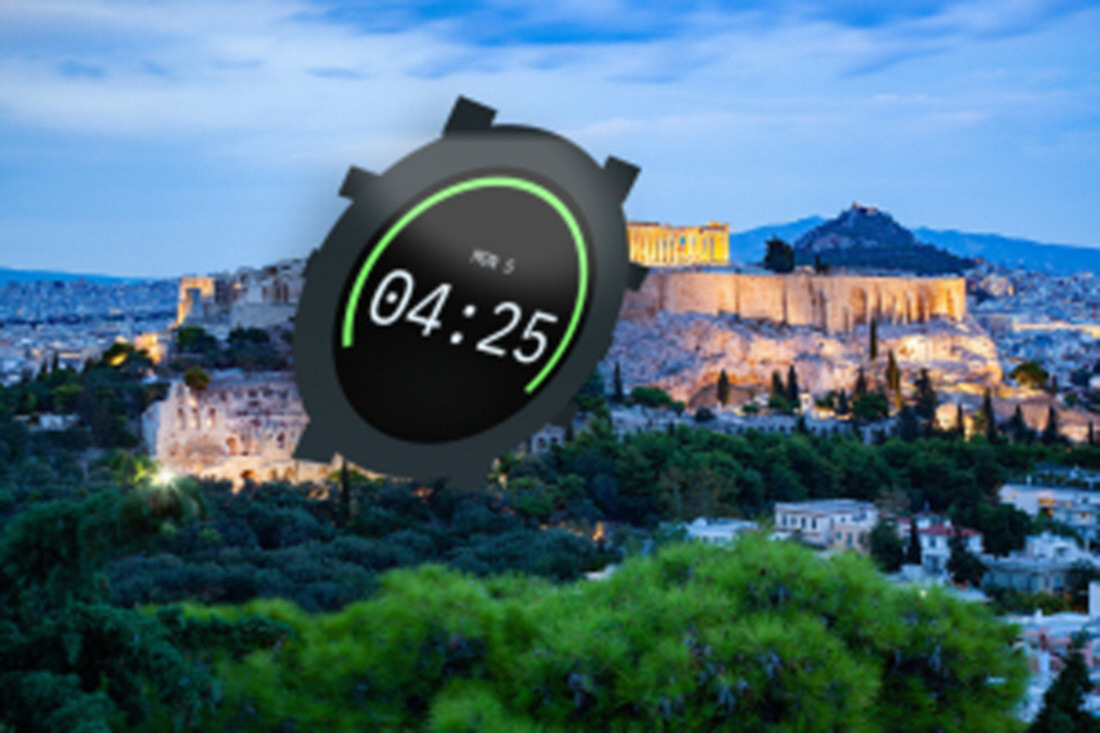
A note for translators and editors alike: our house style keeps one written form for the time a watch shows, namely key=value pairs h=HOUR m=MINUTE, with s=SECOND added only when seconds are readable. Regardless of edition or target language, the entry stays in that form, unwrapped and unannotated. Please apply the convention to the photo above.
h=4 m=25
